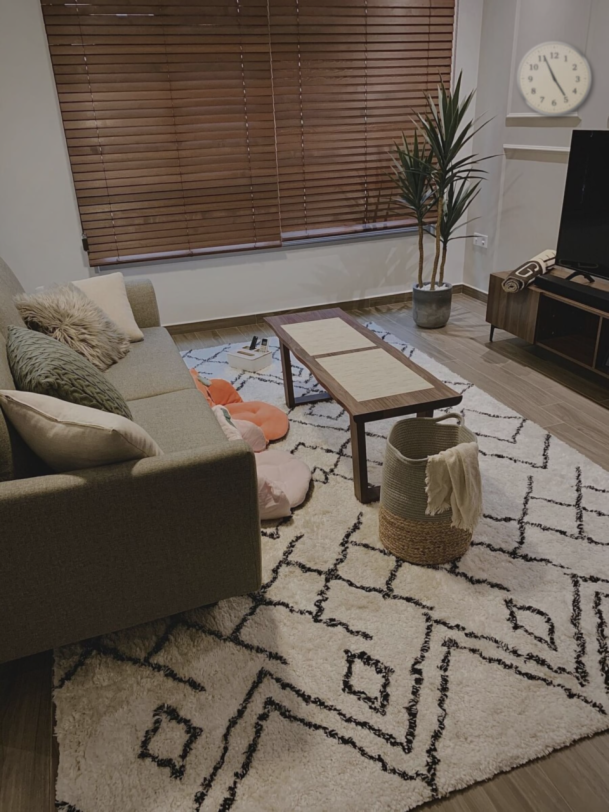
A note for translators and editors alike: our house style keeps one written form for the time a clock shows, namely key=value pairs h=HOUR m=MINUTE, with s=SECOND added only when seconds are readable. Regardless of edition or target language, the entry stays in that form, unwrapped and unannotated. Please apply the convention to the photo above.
h=4 m=56
